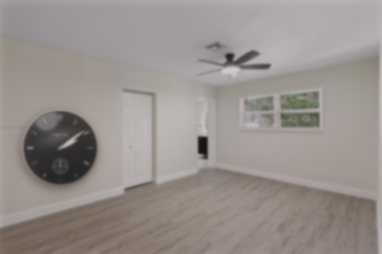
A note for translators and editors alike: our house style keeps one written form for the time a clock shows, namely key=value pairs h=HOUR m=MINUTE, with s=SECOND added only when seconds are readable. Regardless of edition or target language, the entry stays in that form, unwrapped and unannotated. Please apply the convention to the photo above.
h=2 m=9
